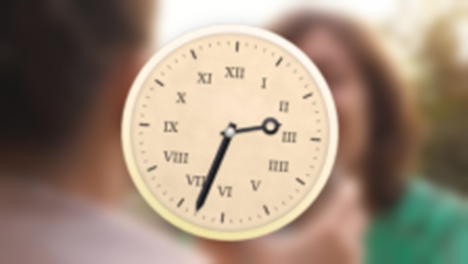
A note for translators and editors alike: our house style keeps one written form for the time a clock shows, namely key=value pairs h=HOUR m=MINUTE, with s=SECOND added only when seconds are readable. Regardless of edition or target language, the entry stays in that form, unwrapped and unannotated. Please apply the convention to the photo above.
h=2 m=33
